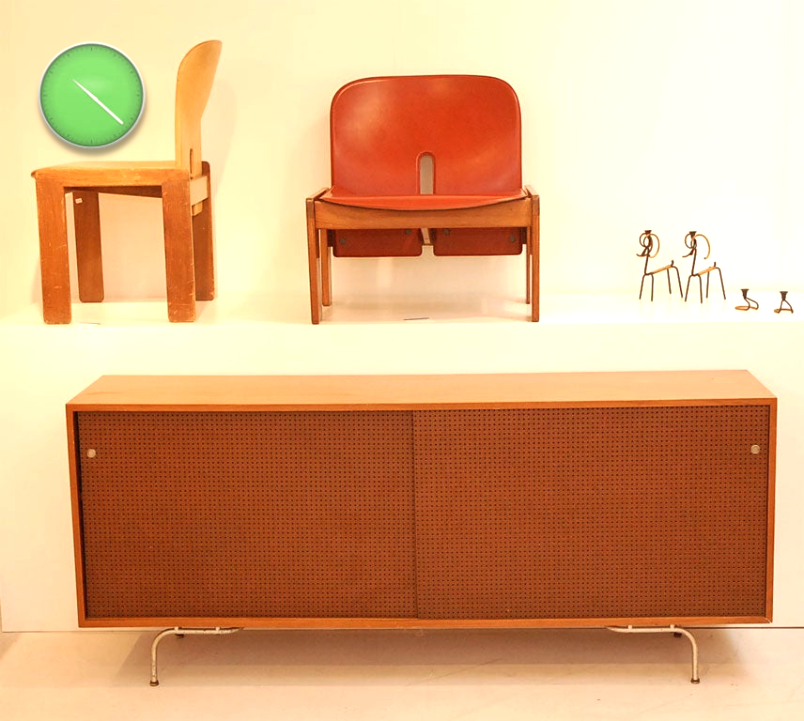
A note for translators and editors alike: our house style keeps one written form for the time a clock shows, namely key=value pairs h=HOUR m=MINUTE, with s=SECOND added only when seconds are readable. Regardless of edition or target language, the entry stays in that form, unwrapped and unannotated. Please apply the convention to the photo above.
h=10 m=22
